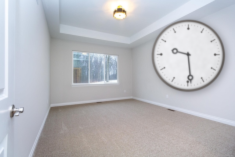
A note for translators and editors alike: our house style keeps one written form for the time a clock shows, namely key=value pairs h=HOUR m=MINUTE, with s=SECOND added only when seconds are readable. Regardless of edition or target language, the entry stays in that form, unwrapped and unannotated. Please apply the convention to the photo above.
h=9 m=29
